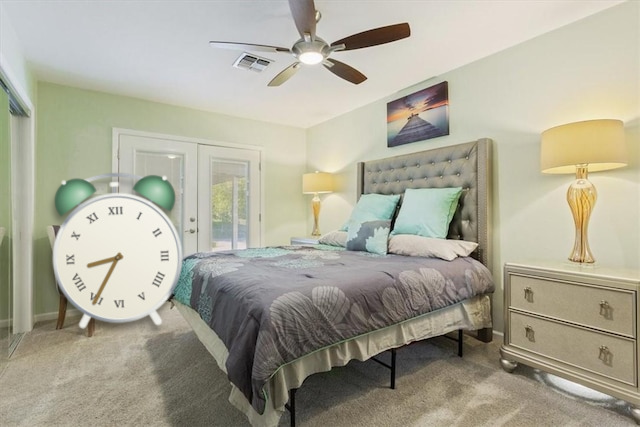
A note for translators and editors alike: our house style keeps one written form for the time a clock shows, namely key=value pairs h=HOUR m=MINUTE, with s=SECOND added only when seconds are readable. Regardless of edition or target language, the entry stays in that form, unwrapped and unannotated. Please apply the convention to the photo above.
h=8 m=35
